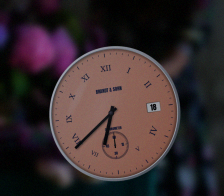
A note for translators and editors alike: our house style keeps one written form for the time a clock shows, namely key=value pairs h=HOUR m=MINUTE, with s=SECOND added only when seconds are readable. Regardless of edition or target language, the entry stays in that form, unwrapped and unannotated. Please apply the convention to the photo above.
h=6 m=39
